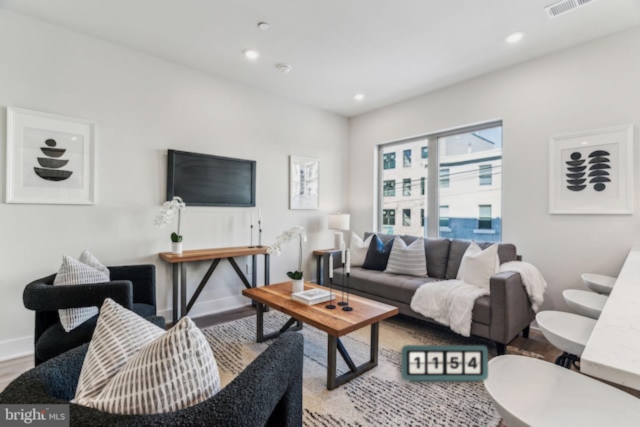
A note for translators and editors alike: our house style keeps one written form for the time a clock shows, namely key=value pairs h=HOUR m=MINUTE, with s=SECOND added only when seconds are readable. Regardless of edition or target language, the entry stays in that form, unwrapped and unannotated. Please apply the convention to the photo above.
h=11 m=54
